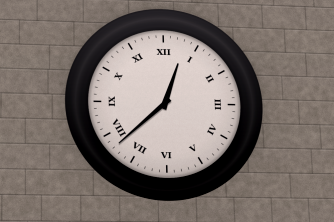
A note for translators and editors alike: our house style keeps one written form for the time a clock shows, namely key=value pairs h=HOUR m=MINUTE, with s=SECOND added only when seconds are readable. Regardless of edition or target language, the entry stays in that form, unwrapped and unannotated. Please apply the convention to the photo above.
h=12 m=38
